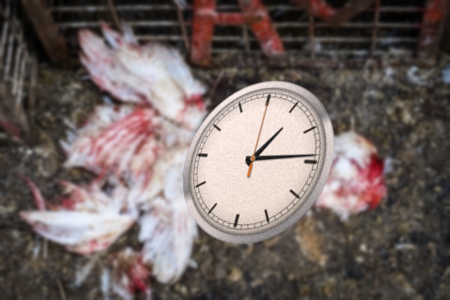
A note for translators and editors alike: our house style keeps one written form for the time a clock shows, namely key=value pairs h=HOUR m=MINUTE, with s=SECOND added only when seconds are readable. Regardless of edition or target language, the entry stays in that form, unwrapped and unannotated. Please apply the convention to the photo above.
h=1 m=14 s=0
